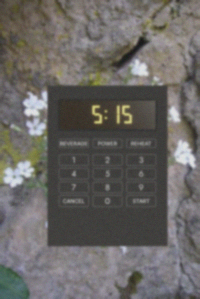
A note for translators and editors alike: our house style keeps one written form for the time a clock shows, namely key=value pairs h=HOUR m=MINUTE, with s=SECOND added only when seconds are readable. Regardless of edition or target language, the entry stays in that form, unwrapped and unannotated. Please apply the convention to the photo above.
h=5 m=15
